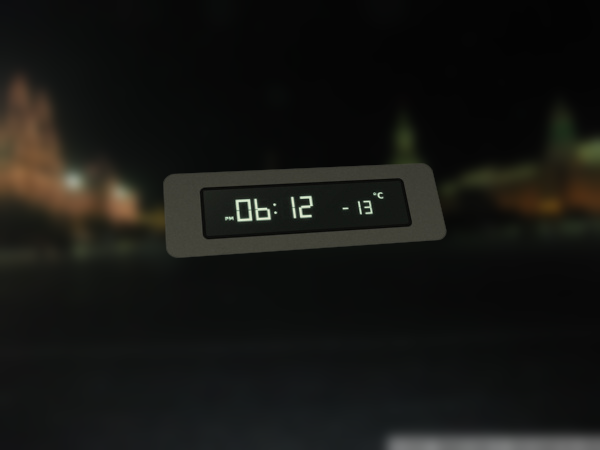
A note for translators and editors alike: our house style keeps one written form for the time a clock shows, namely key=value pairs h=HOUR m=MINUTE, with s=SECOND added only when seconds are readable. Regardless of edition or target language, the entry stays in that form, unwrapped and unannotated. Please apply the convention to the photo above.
h=6 m=12
